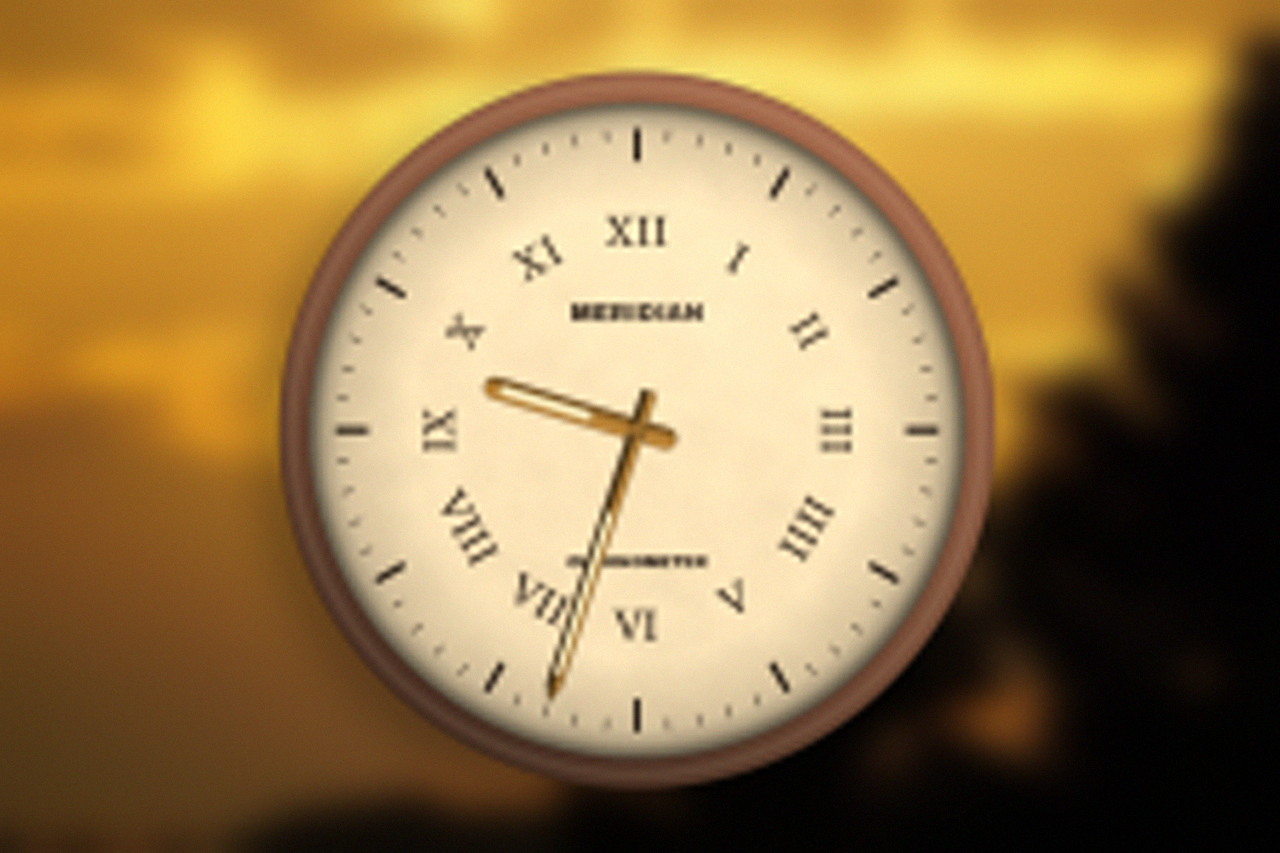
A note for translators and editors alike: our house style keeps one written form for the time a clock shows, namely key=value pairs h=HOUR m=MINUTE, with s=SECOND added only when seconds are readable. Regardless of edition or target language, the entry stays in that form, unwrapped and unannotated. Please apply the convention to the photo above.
h=9 m=33
